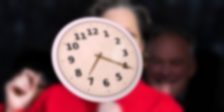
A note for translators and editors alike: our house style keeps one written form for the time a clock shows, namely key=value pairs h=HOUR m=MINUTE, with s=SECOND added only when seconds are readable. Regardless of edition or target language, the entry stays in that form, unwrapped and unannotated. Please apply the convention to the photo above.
h=7 m=20
